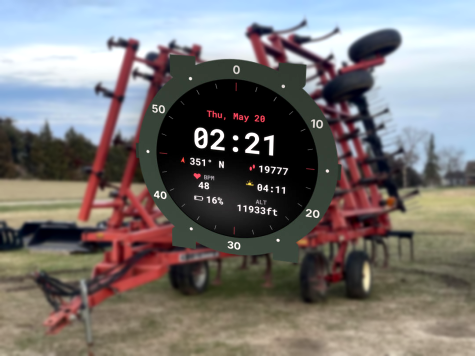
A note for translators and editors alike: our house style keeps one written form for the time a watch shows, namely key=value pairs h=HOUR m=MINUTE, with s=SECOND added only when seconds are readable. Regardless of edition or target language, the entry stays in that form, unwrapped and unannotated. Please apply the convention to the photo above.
h=2 m=21
